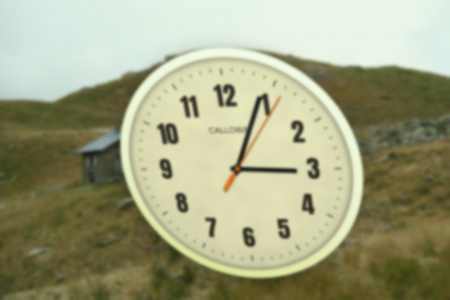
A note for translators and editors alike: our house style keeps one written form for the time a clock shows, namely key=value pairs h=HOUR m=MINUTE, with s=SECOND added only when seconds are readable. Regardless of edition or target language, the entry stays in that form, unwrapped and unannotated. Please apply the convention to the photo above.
h=3 m=4 s=6
